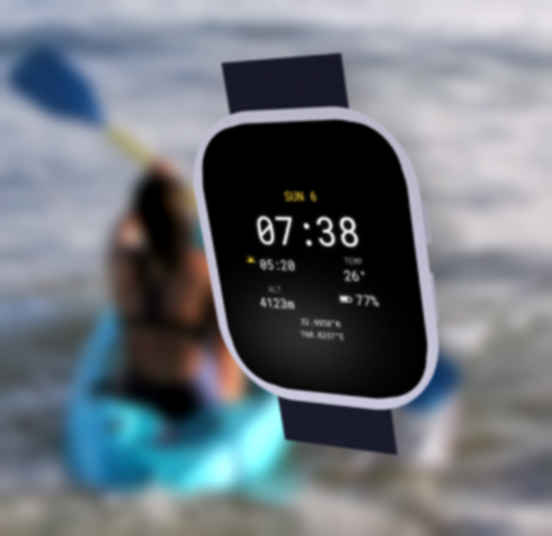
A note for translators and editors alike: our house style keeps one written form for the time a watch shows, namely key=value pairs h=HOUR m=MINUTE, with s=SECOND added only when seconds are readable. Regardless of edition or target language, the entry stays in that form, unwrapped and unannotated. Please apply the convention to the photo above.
h=7 m=38
